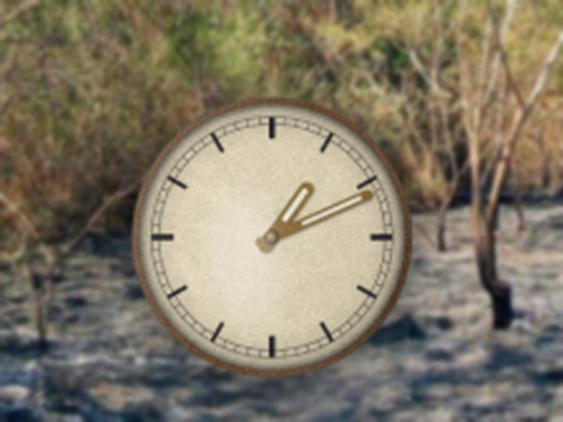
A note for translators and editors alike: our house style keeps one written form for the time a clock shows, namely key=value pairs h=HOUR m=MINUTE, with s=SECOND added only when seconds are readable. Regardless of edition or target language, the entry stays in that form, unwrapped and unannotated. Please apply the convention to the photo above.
h=1 m=11
